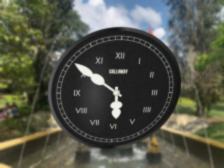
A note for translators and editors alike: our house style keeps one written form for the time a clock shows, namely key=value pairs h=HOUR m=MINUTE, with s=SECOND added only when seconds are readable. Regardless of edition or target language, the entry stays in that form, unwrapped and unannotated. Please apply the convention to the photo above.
h=5 m=51
